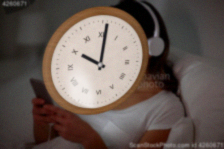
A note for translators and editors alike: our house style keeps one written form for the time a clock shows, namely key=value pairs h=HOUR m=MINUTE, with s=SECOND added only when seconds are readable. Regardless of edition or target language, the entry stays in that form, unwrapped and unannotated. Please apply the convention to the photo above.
h=10 m=1
